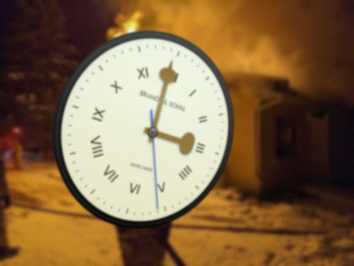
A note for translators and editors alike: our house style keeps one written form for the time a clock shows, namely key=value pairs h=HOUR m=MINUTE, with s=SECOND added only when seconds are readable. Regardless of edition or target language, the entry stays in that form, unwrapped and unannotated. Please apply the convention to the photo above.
h=2 m=59 s=26
